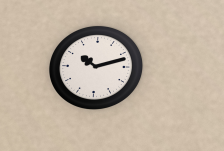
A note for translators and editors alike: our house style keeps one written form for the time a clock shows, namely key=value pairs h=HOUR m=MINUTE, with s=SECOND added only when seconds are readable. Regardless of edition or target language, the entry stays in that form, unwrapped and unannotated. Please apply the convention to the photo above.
h=10 m=12
